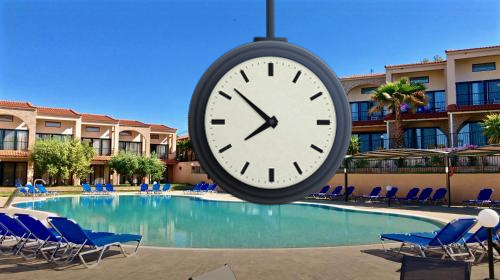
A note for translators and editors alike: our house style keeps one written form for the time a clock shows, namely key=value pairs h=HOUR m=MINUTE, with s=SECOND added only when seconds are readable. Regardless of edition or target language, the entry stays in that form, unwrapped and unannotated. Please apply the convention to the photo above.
h=7 m=52
